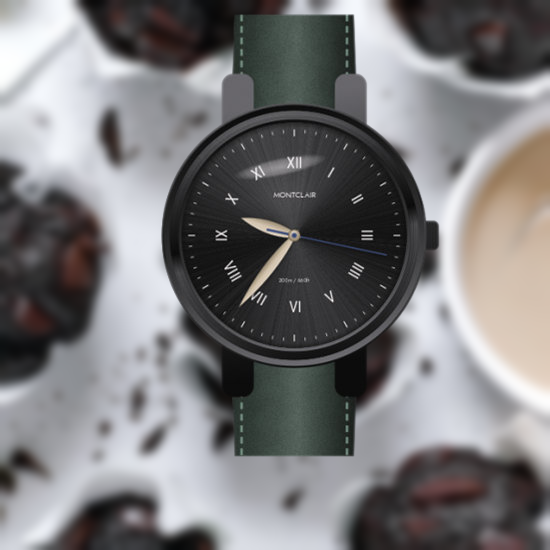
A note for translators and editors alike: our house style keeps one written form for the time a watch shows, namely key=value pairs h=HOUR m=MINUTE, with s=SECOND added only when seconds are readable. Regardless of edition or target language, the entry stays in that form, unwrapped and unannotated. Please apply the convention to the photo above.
h=9 m=36 s=17
